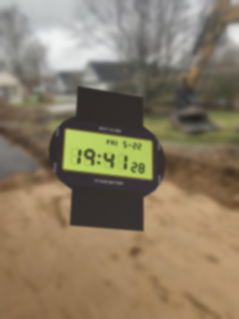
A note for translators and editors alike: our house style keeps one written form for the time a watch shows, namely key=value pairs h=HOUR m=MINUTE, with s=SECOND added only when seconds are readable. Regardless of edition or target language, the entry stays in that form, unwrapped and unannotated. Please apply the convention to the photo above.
h=19 m=41
